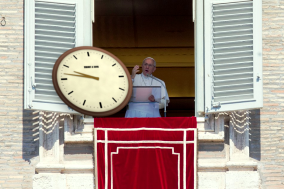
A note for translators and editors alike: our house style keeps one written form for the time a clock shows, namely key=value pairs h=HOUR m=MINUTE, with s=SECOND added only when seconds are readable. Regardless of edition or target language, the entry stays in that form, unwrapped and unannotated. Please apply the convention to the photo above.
h=9 m=47
